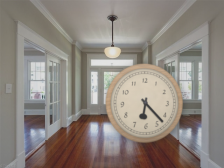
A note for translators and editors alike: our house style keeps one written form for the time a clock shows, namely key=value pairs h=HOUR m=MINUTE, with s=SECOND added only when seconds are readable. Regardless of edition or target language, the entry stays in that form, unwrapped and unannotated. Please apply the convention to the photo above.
h=6 m=23
